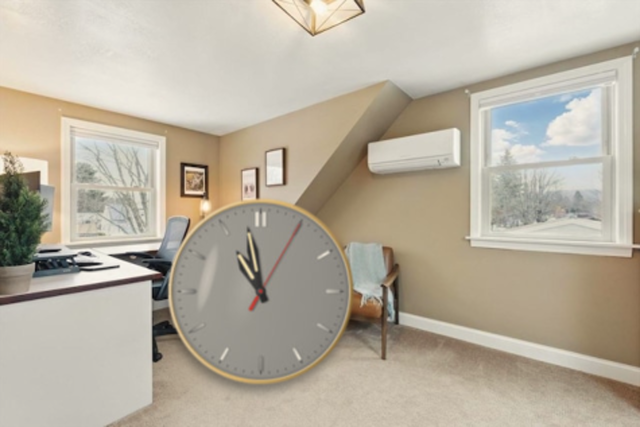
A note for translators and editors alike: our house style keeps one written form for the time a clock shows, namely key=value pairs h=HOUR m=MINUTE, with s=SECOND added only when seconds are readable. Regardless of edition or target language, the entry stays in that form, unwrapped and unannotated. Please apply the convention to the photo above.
h=10 m=58 s=5
